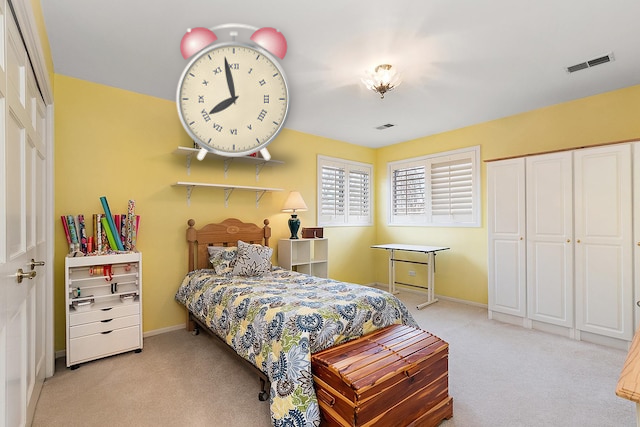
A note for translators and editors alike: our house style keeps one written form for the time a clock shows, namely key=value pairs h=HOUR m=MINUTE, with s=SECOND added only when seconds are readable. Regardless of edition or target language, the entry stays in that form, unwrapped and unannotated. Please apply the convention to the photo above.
h=7 m=58
